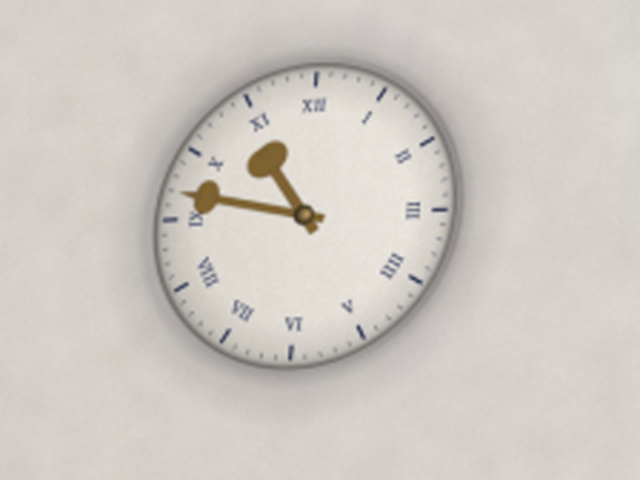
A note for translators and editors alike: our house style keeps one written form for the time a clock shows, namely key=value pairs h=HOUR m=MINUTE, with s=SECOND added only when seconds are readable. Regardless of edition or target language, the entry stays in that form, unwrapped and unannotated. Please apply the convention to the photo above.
h=10 m=47
